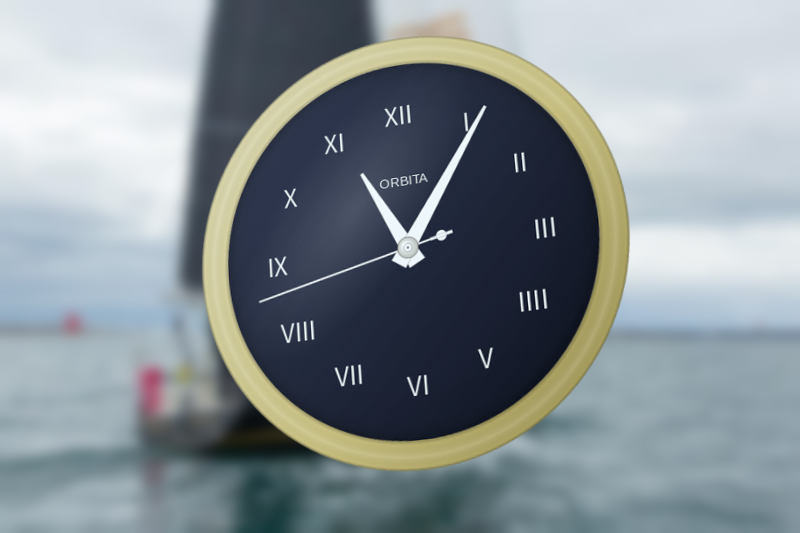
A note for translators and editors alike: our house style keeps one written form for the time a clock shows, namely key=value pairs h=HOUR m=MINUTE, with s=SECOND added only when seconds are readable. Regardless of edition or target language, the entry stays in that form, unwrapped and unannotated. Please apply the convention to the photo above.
h=11 m=5 s=43
